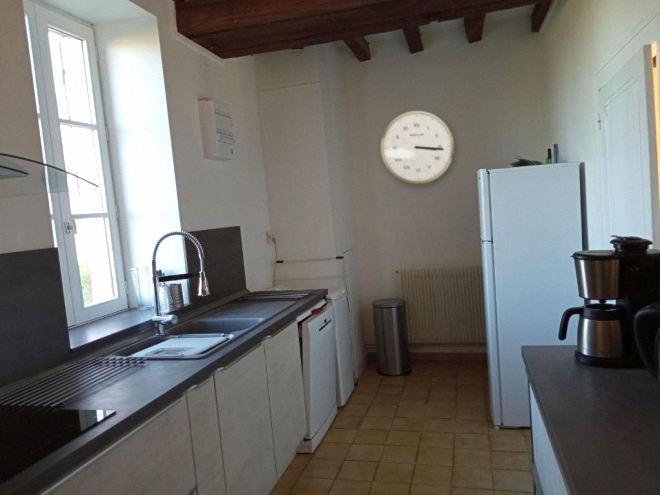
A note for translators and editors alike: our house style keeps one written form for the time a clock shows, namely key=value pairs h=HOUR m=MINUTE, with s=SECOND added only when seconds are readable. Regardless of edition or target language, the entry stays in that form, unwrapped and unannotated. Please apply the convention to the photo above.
h=3 m=16
